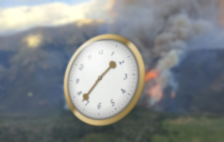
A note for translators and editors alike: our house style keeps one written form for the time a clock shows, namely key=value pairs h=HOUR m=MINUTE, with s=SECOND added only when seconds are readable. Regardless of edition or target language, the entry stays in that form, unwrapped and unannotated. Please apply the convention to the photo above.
h=1 m=37
